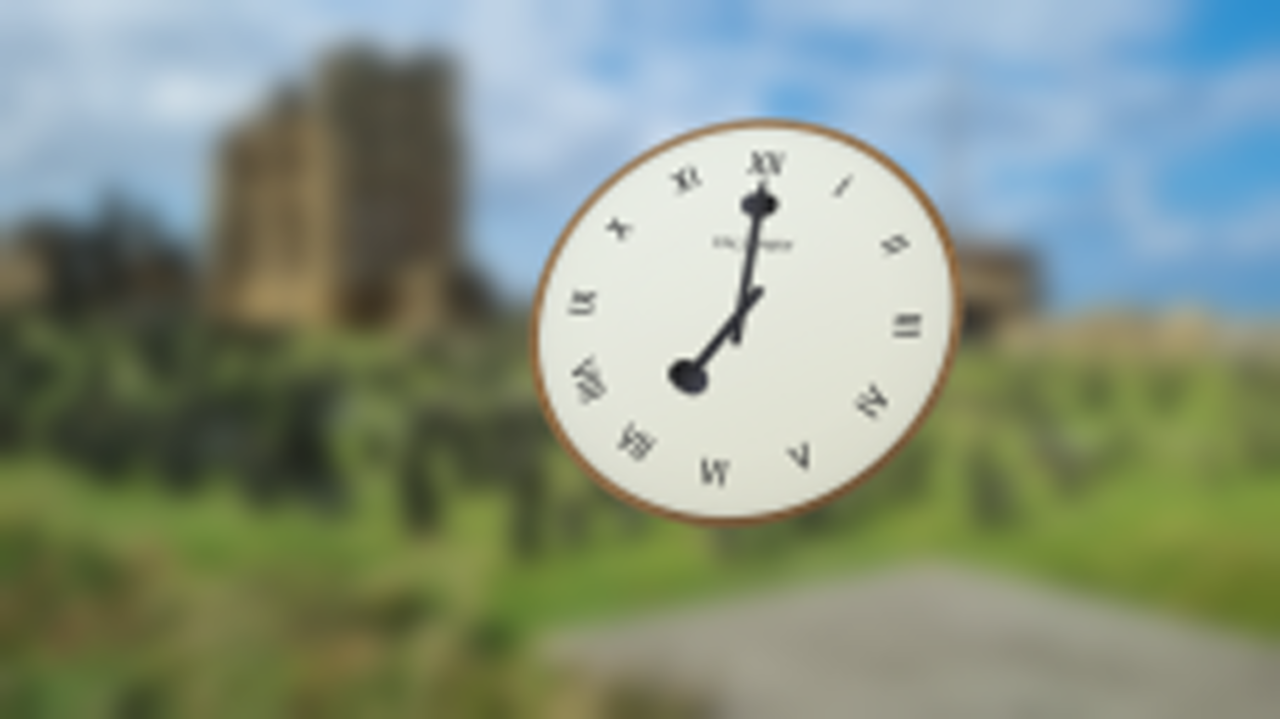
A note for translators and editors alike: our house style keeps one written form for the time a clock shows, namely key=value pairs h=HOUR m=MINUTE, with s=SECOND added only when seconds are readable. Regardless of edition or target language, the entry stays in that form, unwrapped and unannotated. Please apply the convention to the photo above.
h=7 m=0
